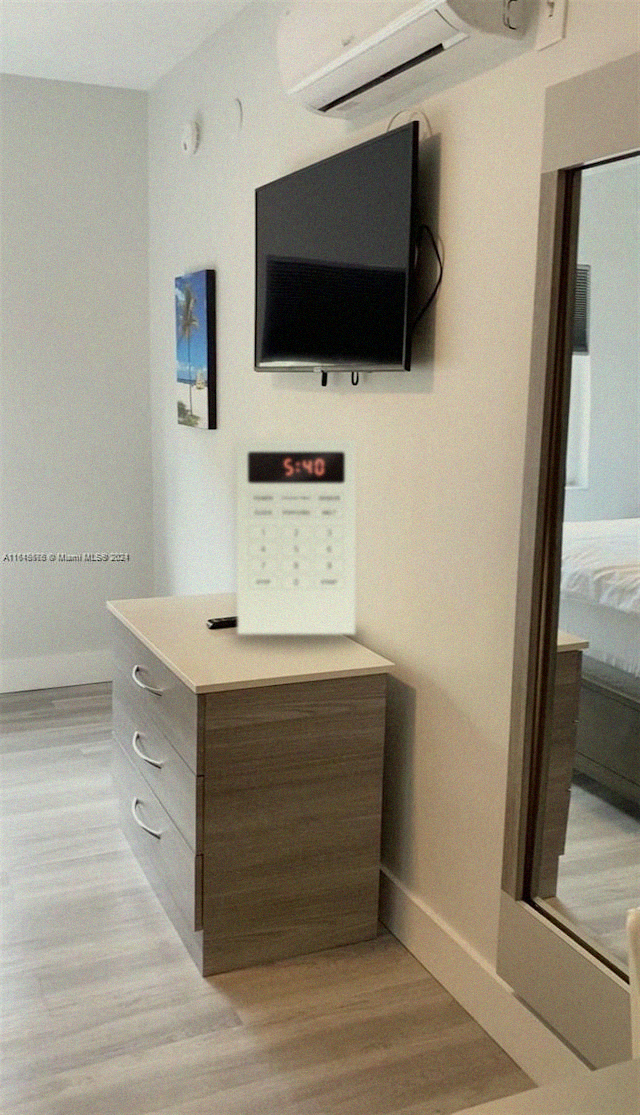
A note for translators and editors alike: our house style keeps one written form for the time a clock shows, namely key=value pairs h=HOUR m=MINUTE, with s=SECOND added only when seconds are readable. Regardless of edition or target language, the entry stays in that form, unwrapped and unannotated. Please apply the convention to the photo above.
h=5 m=40
